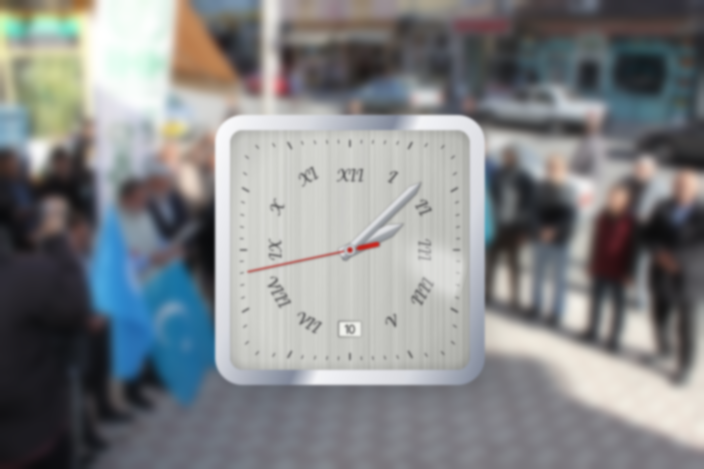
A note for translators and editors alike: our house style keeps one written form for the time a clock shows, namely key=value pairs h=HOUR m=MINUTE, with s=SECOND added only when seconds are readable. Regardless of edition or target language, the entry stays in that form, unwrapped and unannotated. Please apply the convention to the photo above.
h=2 m=7 s=43
